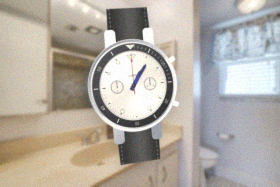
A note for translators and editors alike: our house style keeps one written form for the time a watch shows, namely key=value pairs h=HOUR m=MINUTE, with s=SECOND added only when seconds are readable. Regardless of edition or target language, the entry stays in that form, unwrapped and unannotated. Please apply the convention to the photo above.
h=1 m=6
